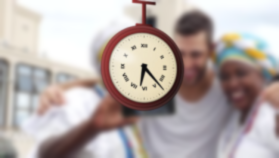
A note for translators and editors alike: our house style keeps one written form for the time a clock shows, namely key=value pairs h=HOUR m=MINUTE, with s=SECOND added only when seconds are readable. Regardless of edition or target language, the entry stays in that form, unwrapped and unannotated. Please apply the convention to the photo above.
h=6 m=23
